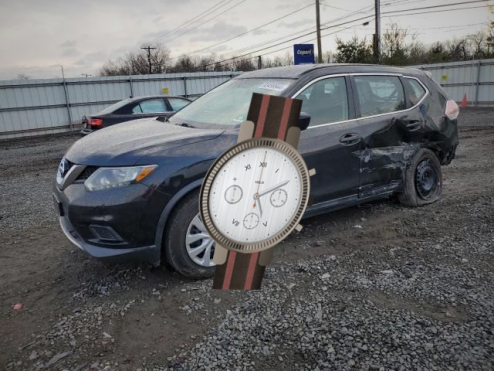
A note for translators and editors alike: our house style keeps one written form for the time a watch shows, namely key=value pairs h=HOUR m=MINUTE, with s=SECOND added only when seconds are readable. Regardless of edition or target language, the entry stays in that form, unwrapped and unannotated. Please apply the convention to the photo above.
h=5 m=10
